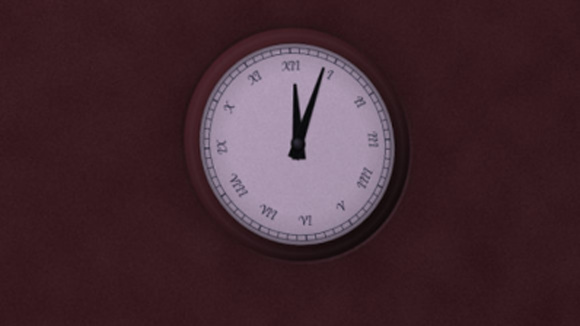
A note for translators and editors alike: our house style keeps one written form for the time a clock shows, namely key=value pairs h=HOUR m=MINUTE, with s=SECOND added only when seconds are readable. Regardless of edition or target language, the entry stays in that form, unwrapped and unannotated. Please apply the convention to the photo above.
h=12 m=4
